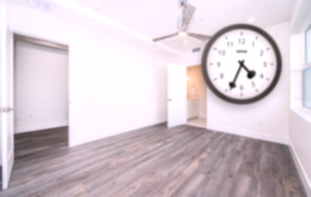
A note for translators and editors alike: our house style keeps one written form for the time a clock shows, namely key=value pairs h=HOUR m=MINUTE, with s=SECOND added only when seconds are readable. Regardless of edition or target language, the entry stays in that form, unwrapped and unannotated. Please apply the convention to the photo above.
h=4 m=34
